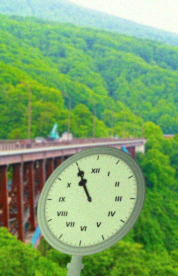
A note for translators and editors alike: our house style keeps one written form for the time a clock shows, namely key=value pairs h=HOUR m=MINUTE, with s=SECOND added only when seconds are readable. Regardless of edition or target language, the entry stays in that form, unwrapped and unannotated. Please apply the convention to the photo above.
h=10 m=55
